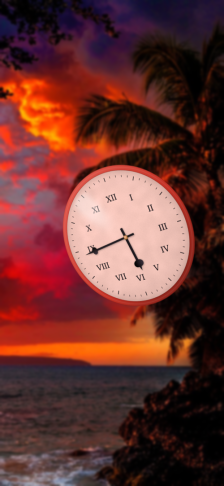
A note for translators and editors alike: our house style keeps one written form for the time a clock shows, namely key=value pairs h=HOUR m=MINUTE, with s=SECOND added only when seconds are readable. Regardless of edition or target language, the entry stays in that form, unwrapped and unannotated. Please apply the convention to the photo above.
h=5 m=44
